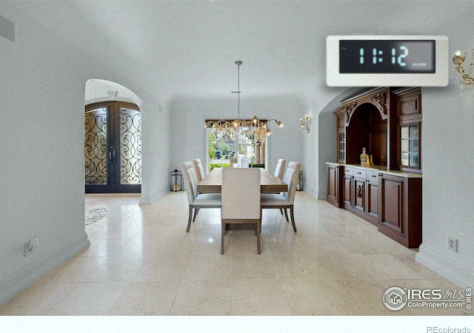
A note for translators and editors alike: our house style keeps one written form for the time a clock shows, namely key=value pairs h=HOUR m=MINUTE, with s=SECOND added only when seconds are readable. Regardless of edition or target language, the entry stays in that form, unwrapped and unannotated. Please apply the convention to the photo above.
h=11 m=12
